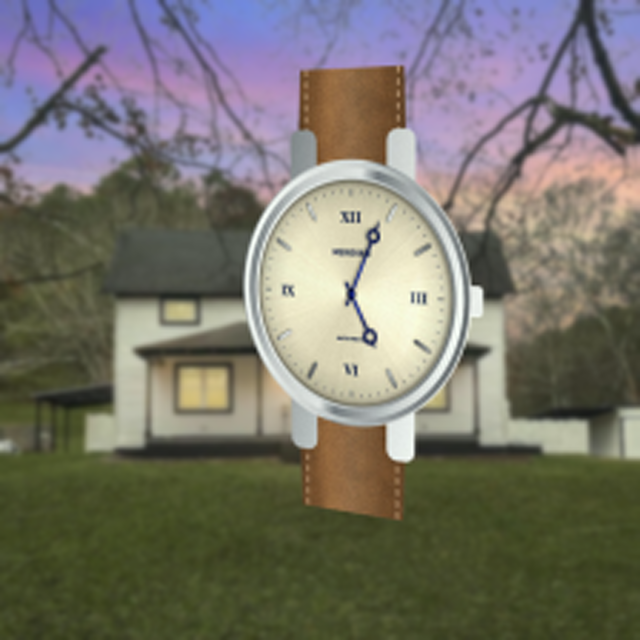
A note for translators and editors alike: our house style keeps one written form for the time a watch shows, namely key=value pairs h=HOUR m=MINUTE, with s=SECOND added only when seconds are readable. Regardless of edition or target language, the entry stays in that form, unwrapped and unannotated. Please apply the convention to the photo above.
h=5 m=4
